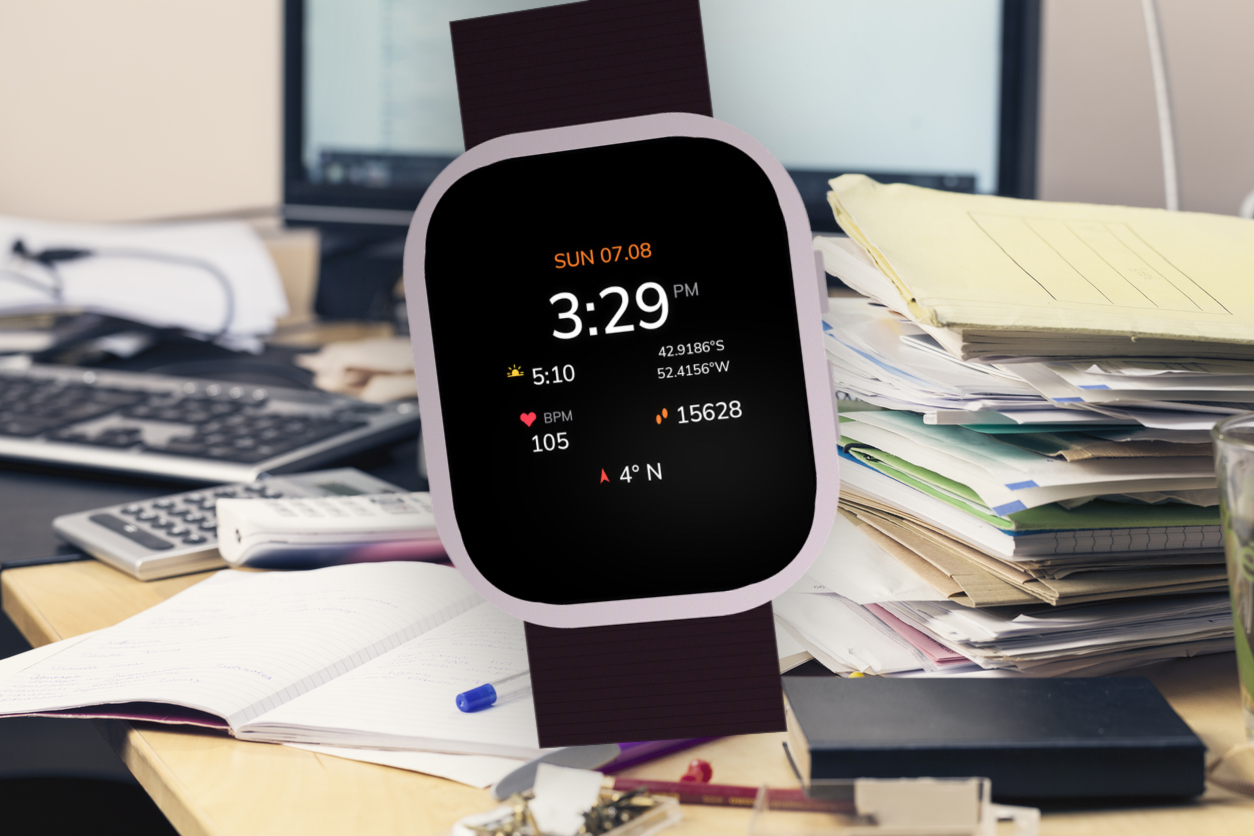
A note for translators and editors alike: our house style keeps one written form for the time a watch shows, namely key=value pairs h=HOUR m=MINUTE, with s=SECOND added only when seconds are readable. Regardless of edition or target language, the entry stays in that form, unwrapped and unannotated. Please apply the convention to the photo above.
h=3 m=29
